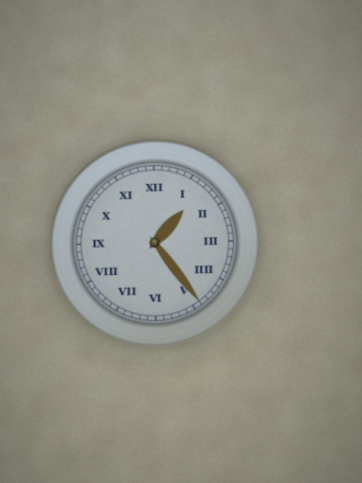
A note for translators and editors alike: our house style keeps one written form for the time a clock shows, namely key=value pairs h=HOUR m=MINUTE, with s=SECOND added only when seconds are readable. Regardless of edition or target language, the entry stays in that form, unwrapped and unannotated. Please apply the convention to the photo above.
h=1 m=24
